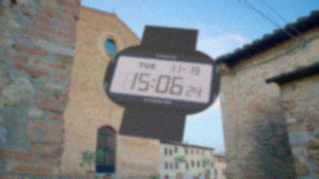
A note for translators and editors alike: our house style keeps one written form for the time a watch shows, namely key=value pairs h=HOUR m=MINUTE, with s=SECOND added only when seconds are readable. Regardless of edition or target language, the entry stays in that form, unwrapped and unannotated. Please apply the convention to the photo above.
h=15 m=6
